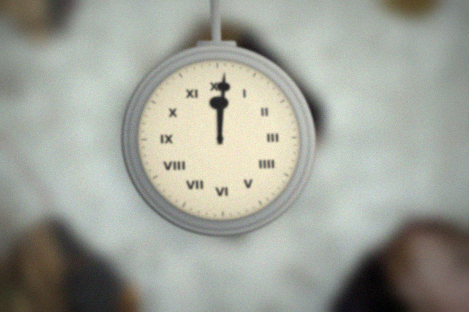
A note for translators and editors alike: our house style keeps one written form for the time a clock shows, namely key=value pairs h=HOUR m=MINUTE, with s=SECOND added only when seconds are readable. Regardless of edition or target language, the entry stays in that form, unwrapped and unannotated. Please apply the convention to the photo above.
h=12 m=1
